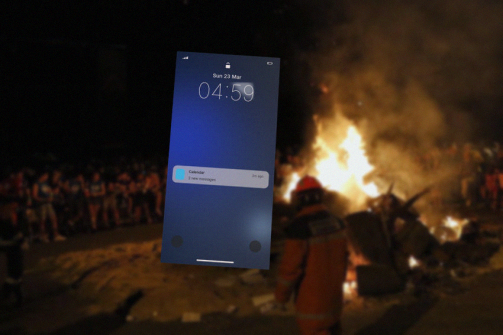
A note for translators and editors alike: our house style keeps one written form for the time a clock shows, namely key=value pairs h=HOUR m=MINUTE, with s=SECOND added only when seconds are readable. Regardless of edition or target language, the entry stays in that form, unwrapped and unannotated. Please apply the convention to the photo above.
h=4 m=59
